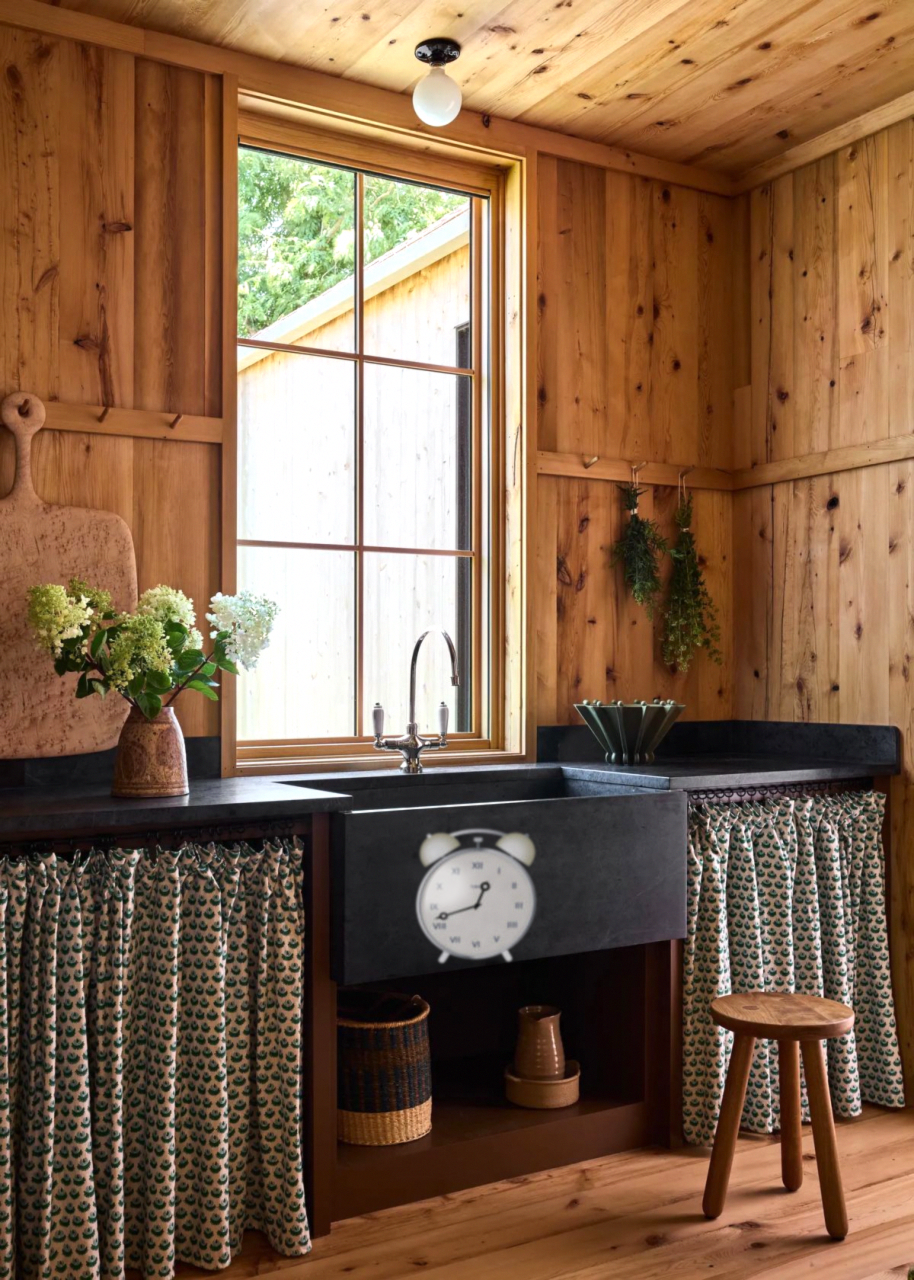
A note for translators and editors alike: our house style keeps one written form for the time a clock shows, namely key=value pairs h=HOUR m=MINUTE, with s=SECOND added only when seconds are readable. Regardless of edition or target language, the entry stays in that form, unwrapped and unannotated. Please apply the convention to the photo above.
h=12 m=42
